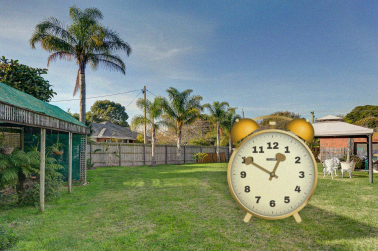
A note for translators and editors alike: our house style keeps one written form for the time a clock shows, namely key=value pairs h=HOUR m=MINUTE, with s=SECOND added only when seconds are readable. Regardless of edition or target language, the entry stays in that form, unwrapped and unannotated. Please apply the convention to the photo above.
h=12 m=50
